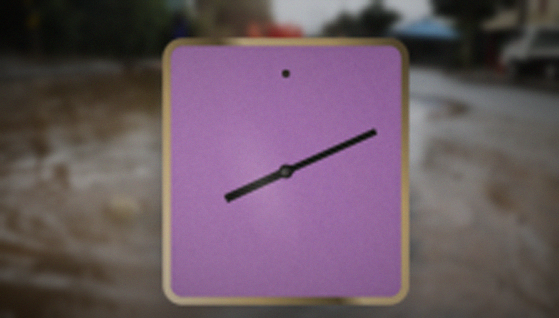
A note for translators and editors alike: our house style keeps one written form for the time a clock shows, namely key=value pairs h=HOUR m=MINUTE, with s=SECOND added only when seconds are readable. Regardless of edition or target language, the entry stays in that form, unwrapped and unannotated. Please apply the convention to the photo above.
h=8 m=11
